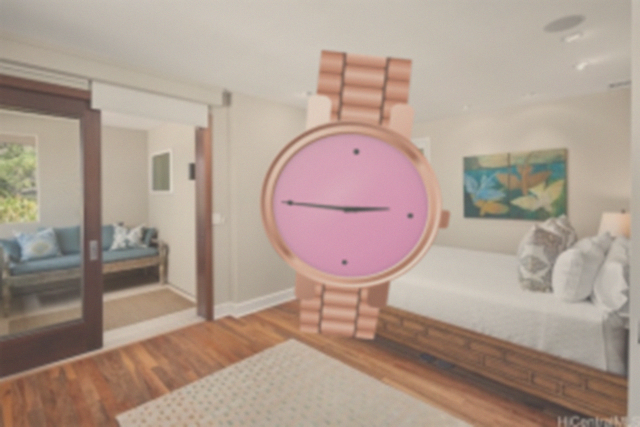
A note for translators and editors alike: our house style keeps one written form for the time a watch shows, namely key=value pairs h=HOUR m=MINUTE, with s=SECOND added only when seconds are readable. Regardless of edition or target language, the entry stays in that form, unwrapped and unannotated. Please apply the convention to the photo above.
h=2 m=45
